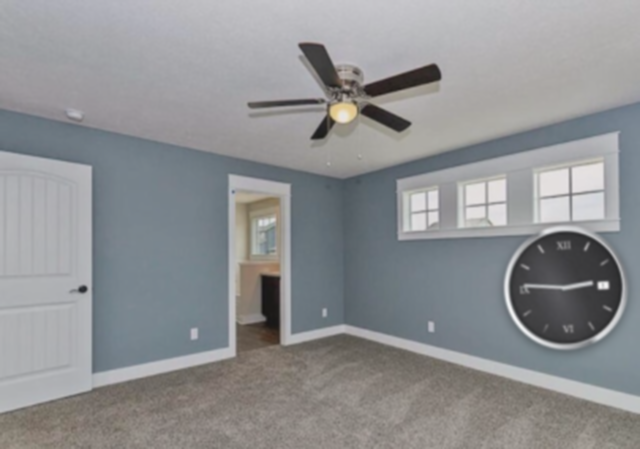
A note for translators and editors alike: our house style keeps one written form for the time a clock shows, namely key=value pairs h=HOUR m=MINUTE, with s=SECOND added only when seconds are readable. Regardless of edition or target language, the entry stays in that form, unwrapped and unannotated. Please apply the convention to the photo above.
h=2 m=46
